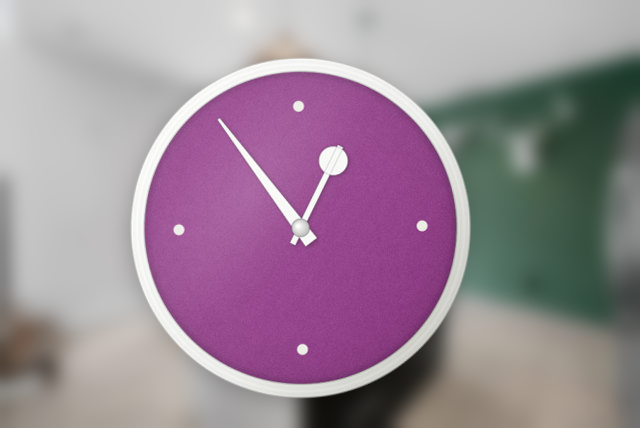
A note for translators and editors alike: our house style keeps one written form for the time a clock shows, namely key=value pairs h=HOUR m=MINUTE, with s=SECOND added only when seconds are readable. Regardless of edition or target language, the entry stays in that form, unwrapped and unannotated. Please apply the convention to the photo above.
h=12 m=54
